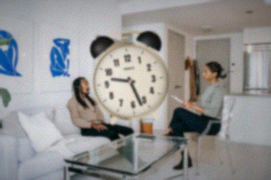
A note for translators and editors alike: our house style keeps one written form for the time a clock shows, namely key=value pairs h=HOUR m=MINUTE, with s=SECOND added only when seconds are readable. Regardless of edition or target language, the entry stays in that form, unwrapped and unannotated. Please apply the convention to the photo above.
h=9 m=27
